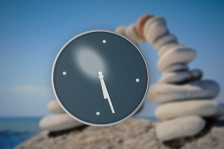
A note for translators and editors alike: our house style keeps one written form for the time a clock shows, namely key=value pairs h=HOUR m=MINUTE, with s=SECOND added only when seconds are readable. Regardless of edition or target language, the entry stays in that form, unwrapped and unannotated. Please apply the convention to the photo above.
h=5 m=26
